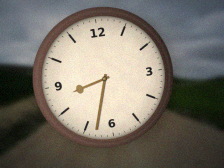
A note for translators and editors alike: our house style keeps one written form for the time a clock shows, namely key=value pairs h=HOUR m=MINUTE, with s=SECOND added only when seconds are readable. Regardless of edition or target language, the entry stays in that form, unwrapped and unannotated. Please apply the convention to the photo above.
h=8 m=33
